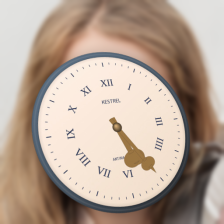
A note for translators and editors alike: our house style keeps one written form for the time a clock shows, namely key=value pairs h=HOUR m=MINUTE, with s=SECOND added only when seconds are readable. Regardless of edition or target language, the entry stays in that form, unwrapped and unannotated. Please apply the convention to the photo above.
h=5 m=25
